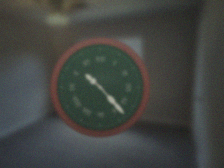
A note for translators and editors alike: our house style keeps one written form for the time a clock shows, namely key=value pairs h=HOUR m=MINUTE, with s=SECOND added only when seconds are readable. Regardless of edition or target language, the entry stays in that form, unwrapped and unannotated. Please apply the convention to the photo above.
h=10 m=23
